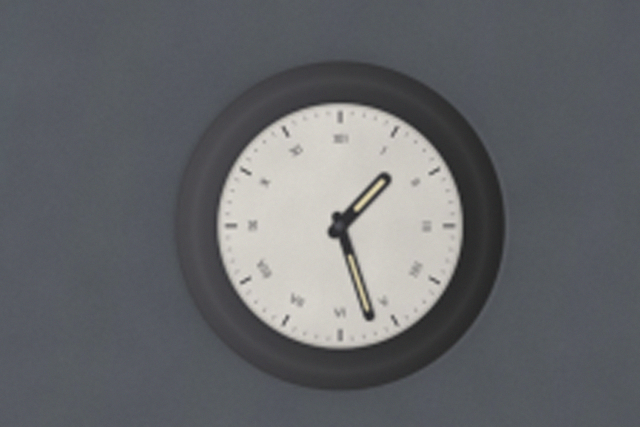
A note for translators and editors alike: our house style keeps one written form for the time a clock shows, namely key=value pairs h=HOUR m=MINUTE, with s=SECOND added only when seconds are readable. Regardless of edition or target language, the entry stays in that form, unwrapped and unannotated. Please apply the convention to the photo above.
h=1 m=27
